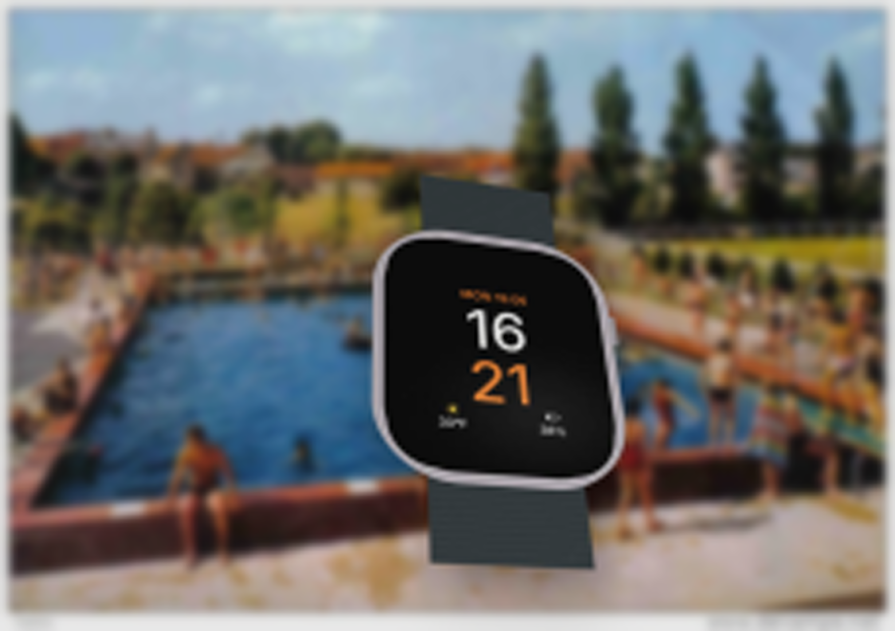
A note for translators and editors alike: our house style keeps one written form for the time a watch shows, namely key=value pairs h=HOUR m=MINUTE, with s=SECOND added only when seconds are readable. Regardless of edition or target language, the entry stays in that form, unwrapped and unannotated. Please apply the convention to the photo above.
h=16 m=21
